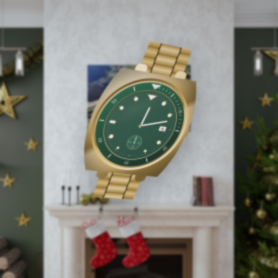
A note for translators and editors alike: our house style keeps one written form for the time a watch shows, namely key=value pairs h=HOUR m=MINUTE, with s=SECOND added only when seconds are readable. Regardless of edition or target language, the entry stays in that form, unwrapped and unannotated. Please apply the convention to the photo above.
h=12 m=12
